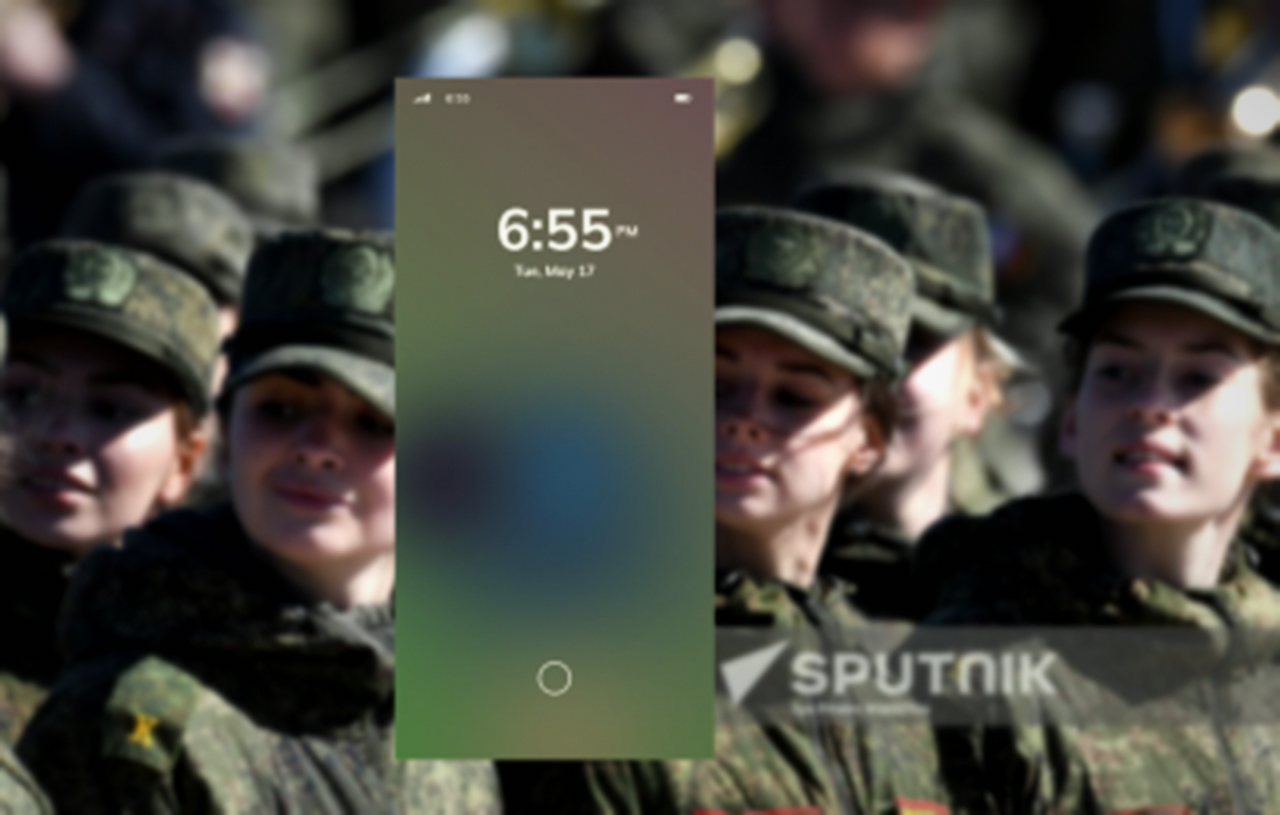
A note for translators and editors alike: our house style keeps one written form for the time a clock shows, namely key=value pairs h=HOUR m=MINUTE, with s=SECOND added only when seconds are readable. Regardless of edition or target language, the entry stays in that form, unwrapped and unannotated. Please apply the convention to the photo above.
h=6 m=55
